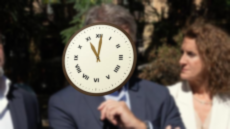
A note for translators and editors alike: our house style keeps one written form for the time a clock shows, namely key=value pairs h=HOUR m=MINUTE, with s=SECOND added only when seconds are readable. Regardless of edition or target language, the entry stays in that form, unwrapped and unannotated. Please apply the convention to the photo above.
h=11 m=1
